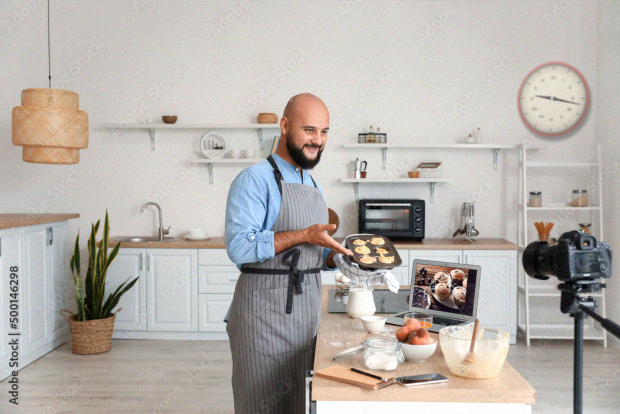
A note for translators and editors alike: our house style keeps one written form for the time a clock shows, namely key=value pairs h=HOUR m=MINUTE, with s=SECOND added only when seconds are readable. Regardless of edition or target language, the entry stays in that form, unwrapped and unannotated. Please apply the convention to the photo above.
h=9 m=17
